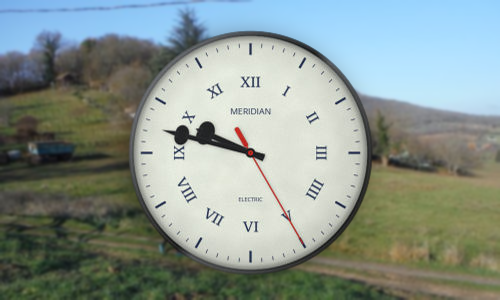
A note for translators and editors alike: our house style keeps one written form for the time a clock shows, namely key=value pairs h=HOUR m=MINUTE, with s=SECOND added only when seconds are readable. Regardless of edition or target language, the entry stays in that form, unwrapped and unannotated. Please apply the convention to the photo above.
h=9 m=47 s=25
